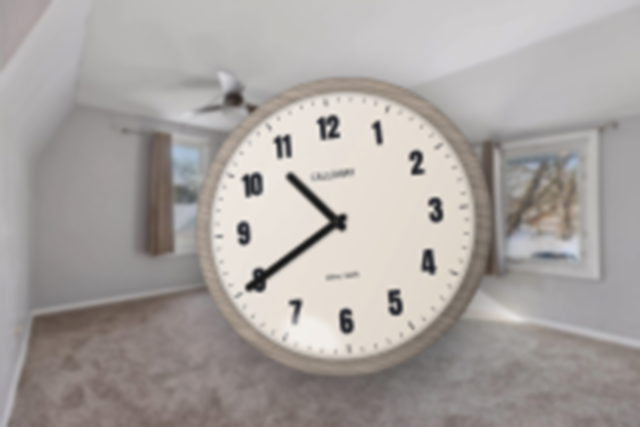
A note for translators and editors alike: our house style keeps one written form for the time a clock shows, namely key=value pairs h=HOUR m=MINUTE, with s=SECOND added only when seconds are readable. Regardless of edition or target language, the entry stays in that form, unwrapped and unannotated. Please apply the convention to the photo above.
h=10 m=40
